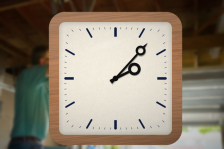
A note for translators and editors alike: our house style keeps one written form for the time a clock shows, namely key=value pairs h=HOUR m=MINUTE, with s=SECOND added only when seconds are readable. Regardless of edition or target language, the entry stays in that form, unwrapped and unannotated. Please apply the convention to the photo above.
h=2 m=7
